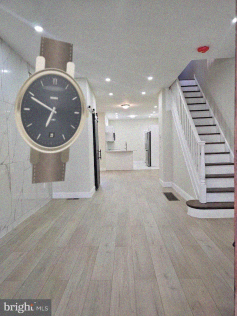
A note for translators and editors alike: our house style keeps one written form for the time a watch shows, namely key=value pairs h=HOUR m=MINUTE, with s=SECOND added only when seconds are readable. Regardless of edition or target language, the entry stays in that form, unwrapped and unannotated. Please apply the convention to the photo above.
h=6 m=49
